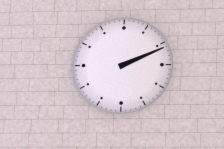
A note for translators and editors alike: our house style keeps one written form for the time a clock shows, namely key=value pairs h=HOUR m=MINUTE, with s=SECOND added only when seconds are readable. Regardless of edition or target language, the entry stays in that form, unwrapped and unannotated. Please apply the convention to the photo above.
h=2 m=11
